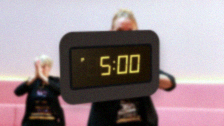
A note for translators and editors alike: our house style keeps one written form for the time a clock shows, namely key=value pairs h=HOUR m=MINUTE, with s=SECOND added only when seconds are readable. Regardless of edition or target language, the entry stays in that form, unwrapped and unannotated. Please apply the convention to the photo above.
h=5 m=0
